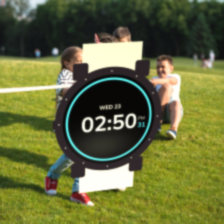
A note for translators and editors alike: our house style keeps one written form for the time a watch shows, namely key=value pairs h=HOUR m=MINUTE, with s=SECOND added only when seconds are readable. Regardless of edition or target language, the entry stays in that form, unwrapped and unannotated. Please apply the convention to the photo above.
h=2 m=50
